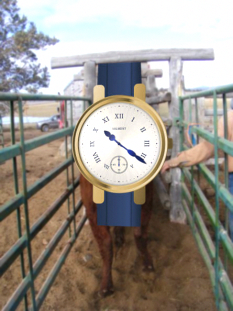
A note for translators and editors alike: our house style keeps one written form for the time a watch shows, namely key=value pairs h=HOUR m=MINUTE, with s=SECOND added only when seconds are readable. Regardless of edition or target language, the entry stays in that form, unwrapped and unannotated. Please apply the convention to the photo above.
h=10 m=21
